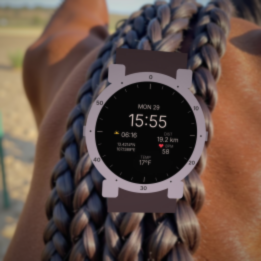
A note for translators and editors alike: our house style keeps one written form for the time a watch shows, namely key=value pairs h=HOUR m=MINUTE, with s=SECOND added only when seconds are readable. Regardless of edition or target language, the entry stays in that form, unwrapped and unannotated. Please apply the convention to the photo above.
h=15 m=55
